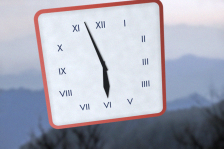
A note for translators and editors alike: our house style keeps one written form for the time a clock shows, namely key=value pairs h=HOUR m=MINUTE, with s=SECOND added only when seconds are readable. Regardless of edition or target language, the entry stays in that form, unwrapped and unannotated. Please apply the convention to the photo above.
h=5 m=57
